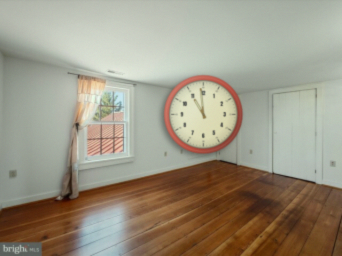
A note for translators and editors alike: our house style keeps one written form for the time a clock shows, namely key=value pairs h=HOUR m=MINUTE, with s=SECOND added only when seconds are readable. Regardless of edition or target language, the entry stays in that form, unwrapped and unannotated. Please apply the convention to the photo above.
h=10 m=59
